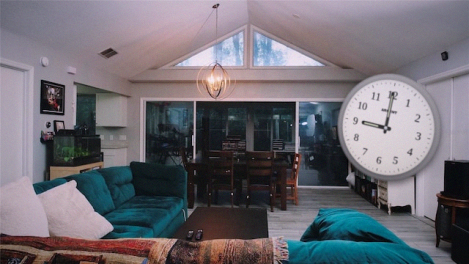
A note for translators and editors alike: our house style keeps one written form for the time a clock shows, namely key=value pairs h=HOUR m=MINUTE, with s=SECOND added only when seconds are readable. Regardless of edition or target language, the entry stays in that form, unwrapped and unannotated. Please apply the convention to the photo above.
h=9 m=0
